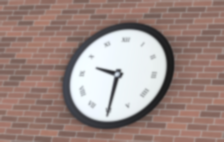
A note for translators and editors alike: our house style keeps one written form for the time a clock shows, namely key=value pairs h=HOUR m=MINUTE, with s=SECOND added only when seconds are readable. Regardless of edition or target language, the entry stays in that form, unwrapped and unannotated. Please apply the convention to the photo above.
h=9 m=30
